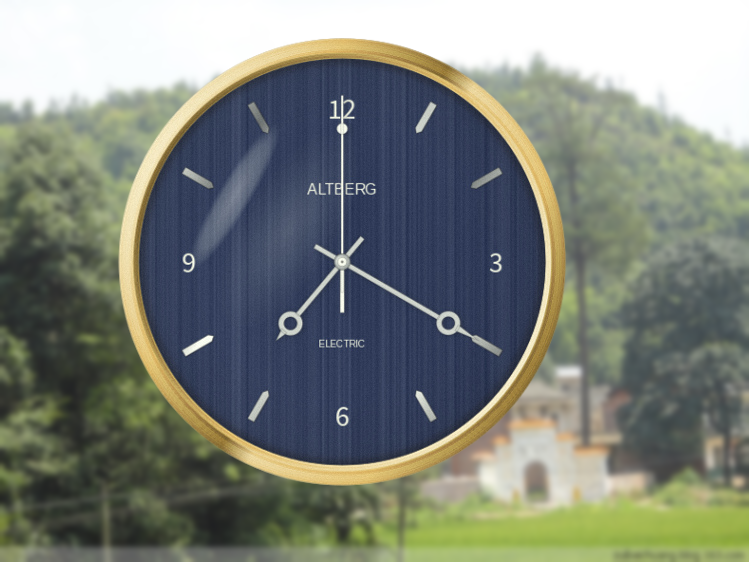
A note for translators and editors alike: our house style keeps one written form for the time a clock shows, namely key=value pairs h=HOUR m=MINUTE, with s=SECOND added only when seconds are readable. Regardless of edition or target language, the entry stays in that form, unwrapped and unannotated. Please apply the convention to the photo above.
h=7 m=20 s=0
